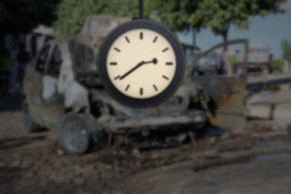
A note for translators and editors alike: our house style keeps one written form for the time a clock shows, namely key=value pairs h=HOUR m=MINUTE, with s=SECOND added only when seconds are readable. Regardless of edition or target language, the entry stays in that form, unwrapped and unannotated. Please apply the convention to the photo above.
h=2 m=39
